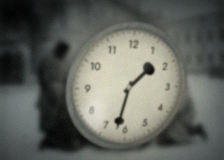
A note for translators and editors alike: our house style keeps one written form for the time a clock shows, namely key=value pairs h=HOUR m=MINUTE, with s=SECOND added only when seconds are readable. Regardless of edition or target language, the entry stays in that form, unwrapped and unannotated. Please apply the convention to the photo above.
h=1 m=32
